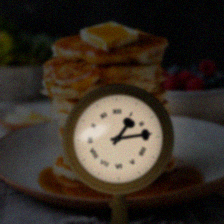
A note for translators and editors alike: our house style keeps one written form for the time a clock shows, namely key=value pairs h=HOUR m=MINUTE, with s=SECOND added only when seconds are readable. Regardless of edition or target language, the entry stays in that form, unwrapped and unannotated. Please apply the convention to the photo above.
h=1 m=14
